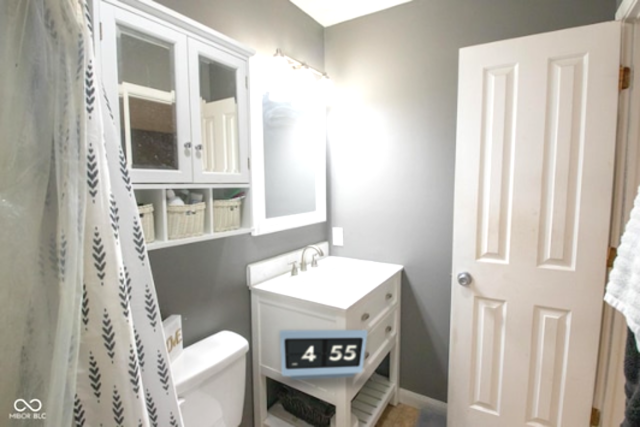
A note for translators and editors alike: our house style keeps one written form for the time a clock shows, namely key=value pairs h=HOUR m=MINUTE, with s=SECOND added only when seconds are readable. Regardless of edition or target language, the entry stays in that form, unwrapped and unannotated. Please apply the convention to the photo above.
h=4 m=55
